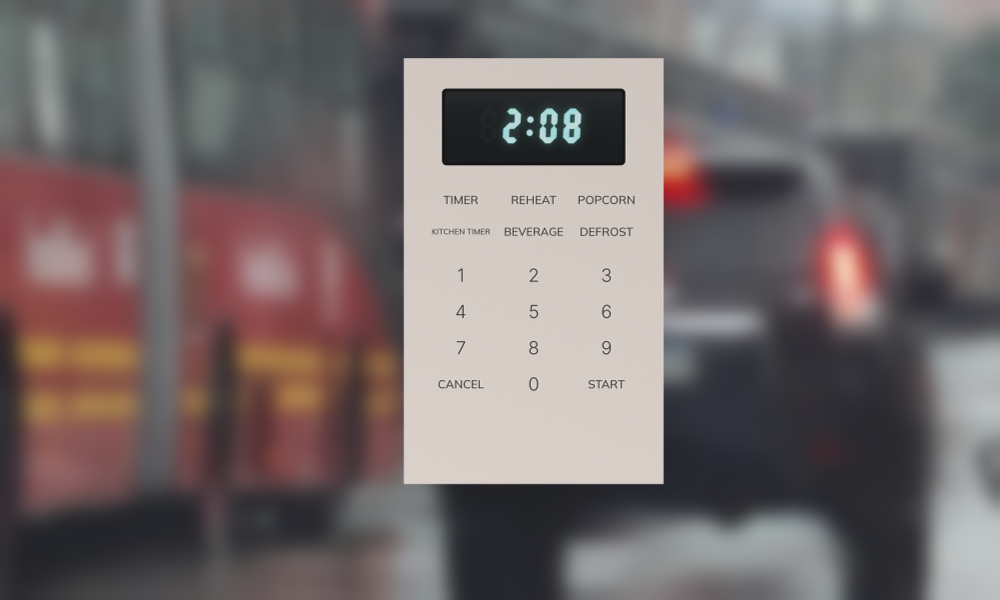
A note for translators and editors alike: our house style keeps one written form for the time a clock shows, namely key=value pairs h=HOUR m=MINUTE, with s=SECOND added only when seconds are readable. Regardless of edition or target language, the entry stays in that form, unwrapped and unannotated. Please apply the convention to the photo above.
h=2 m=8
